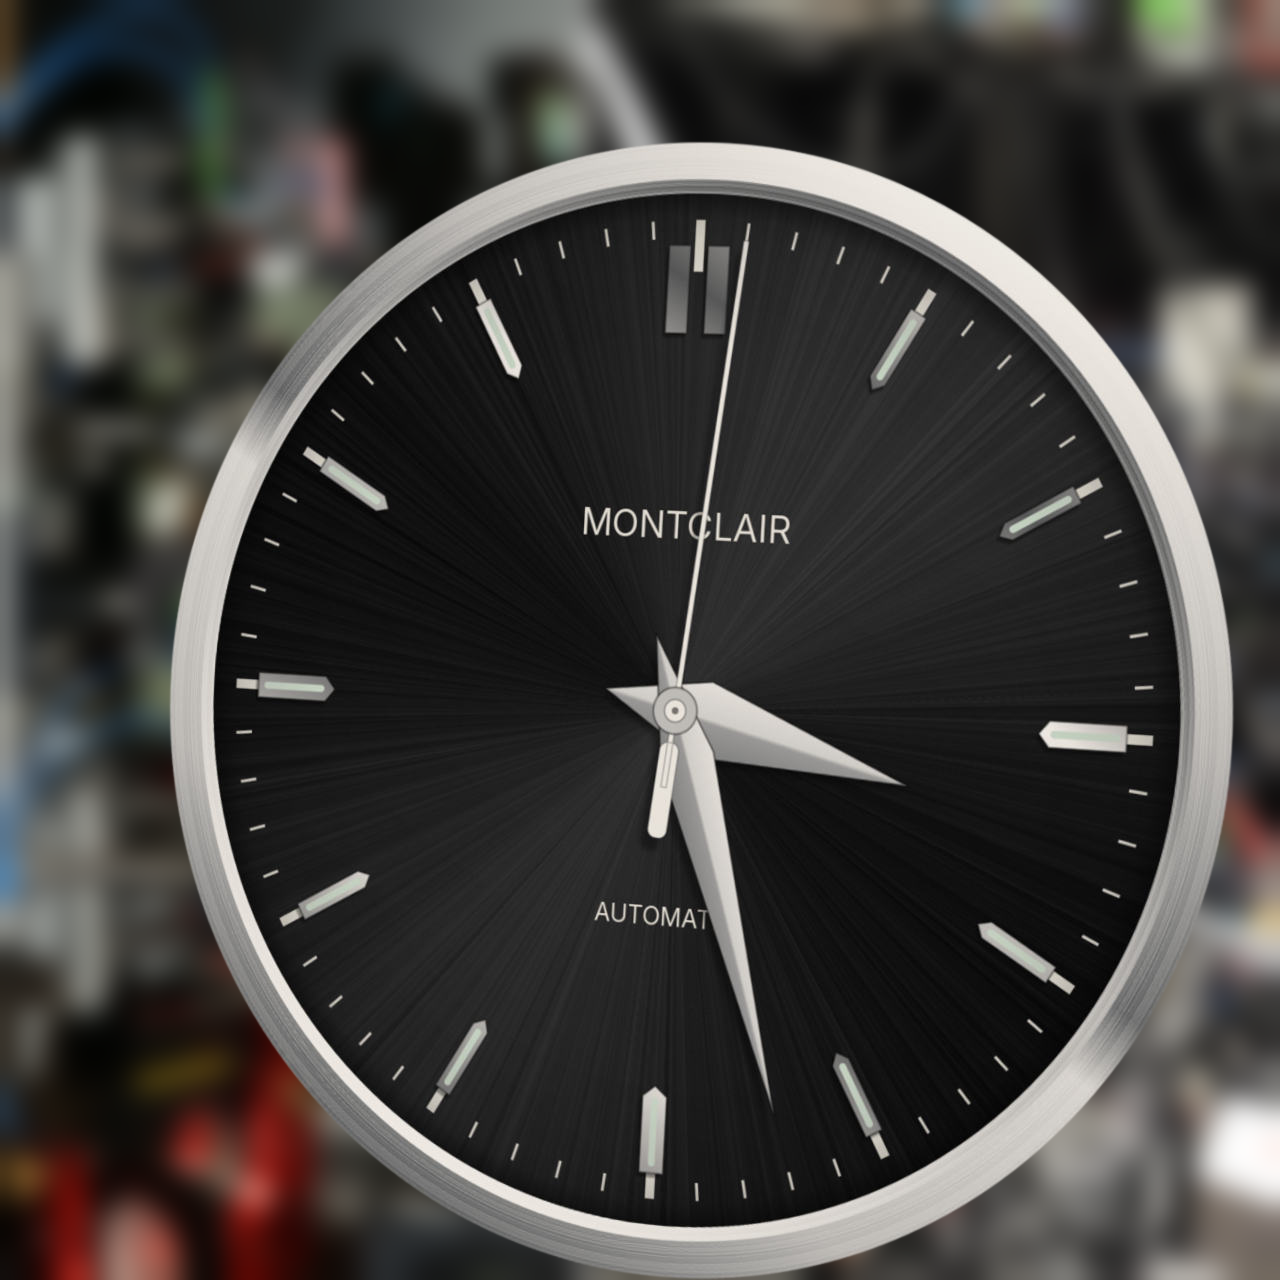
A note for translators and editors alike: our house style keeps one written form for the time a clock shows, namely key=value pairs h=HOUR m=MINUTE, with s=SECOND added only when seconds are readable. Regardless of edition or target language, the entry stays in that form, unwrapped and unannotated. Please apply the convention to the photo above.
h=3 m=27 s=1
